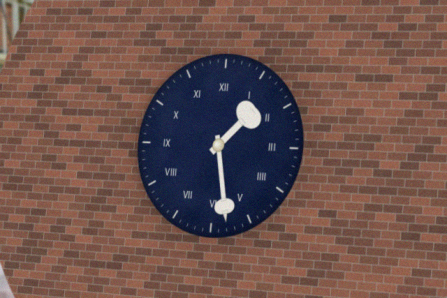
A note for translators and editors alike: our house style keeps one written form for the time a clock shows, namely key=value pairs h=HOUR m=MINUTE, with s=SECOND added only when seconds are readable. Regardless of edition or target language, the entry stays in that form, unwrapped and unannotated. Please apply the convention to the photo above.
h=1 m=28
